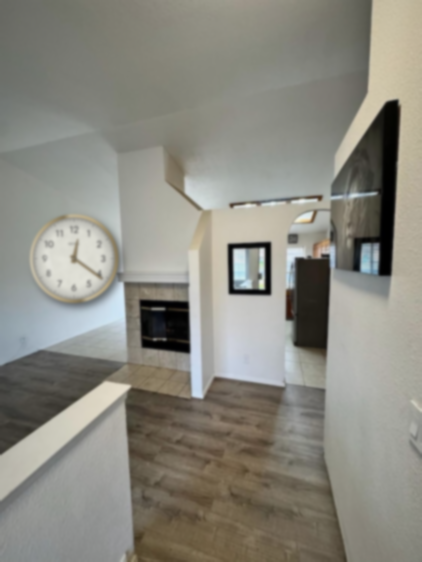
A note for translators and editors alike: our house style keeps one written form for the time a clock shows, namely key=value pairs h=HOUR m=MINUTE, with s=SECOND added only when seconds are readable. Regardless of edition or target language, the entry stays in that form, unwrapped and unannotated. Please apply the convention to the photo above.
h=12 m=21
